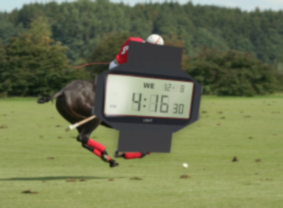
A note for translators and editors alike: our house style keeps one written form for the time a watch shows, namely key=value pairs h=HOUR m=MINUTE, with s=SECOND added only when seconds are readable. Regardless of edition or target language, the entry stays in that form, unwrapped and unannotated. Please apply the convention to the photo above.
h=4 m=16 s=30
